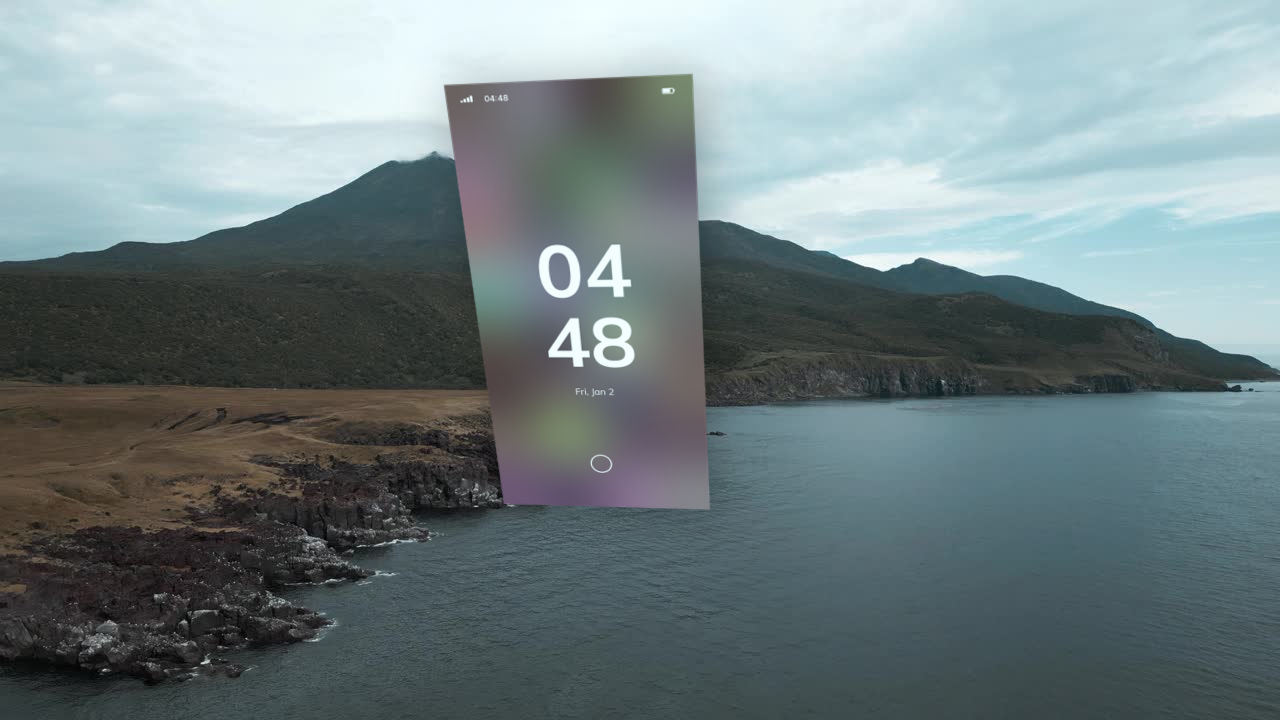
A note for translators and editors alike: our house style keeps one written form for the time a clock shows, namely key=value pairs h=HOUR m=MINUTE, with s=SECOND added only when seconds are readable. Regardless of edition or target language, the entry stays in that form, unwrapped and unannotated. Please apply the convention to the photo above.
h=4 m=48
